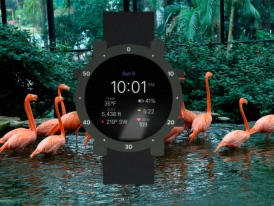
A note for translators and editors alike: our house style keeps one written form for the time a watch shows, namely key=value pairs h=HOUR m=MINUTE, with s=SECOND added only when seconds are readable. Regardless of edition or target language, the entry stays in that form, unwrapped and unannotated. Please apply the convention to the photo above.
h=10 m=1
